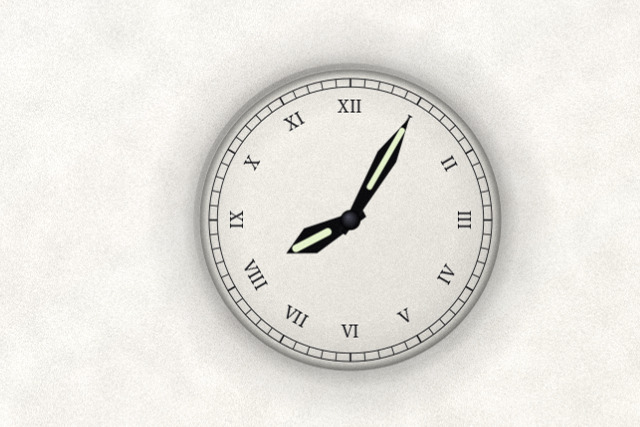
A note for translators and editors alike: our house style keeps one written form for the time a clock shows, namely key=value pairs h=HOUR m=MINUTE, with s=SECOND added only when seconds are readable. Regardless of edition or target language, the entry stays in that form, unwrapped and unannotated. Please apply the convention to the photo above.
h=8 m=5
